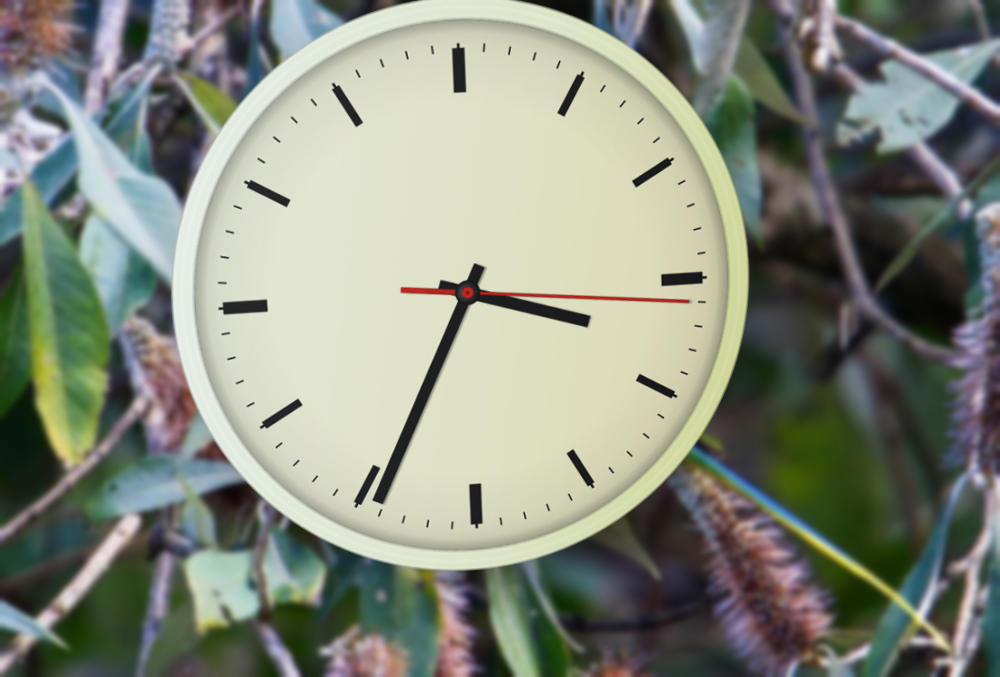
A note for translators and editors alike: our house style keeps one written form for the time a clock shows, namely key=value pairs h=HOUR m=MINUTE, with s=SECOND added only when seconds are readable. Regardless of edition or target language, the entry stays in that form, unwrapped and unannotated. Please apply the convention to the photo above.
h=3 m=34 s=16
